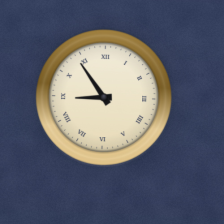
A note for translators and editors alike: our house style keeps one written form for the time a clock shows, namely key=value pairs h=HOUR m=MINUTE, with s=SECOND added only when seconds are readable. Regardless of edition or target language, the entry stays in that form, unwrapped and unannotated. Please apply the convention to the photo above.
h=8 m=54
